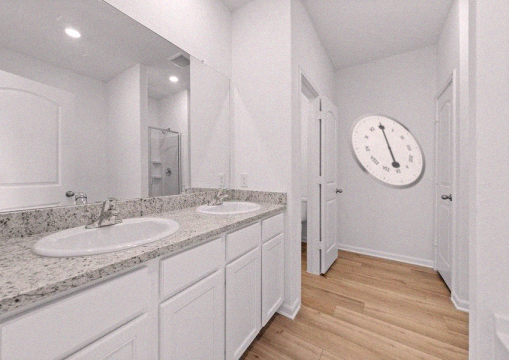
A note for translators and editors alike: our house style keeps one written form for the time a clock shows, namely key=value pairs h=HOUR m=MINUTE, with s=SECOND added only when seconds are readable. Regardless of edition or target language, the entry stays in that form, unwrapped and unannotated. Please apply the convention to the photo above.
h=6 m=0
